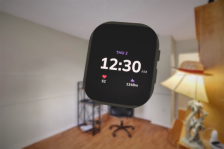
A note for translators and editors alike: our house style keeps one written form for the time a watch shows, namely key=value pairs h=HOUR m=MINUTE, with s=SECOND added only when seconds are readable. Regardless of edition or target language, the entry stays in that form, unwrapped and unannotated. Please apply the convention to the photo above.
h=12 m=30
